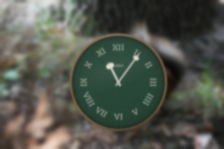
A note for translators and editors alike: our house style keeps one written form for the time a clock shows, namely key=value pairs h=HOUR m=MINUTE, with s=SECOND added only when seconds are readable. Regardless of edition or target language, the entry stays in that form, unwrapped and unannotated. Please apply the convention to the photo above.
h=11 m=6
